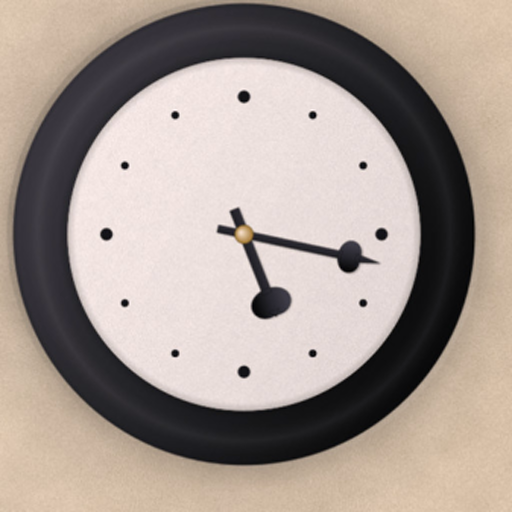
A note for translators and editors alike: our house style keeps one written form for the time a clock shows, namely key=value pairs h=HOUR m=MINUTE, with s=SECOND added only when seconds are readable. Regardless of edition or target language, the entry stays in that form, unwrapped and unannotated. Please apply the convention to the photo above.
h=5 m=17
